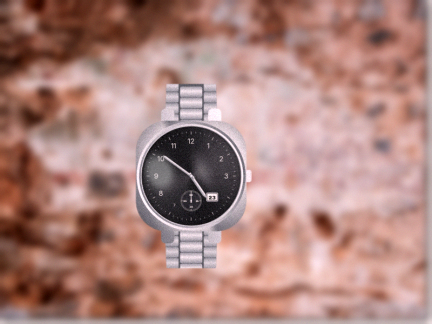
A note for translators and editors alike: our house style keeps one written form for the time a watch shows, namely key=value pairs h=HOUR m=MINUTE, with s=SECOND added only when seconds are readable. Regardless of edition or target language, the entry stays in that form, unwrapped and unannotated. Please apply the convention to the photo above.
h=4 m=51
